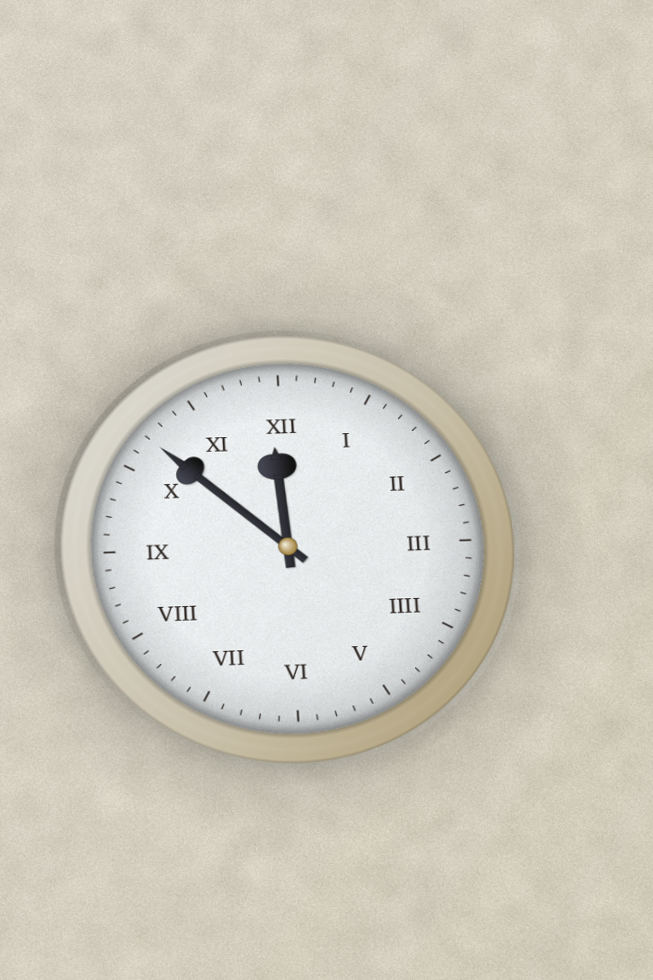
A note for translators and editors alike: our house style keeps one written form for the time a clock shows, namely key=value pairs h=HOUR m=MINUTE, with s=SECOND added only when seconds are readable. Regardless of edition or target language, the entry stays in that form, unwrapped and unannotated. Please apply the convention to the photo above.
h=11 m=52
